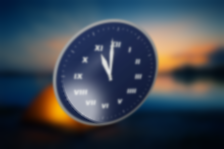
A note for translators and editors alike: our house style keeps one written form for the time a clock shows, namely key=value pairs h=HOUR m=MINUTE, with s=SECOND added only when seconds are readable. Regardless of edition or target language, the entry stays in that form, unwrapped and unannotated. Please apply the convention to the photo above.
h=10 m=59
